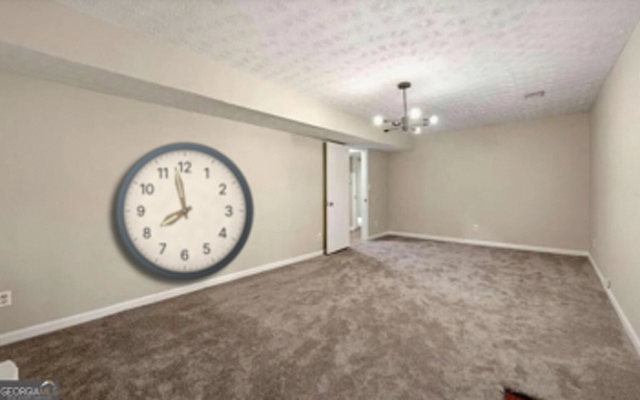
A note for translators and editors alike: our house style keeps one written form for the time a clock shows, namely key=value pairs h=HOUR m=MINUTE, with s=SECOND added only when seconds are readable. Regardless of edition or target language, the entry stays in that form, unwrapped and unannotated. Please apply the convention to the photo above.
h=7 m=58
